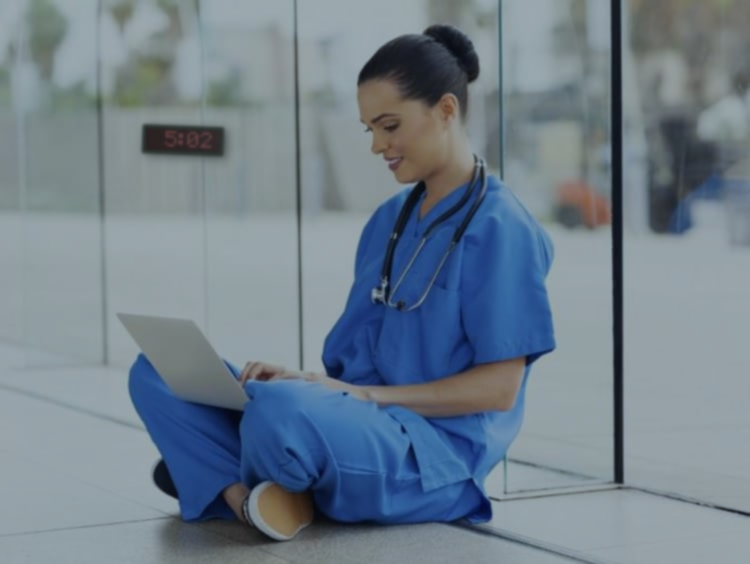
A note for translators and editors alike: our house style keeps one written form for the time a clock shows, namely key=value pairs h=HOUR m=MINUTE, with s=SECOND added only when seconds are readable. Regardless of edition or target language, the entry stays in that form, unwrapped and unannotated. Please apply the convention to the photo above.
h=5 m=2
